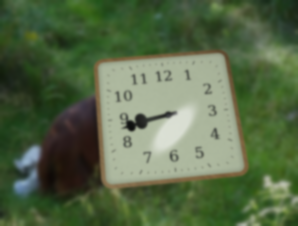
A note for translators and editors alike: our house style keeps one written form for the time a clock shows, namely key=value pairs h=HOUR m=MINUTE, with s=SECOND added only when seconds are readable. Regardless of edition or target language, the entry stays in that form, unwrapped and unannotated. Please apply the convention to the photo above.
h=8 m=43
